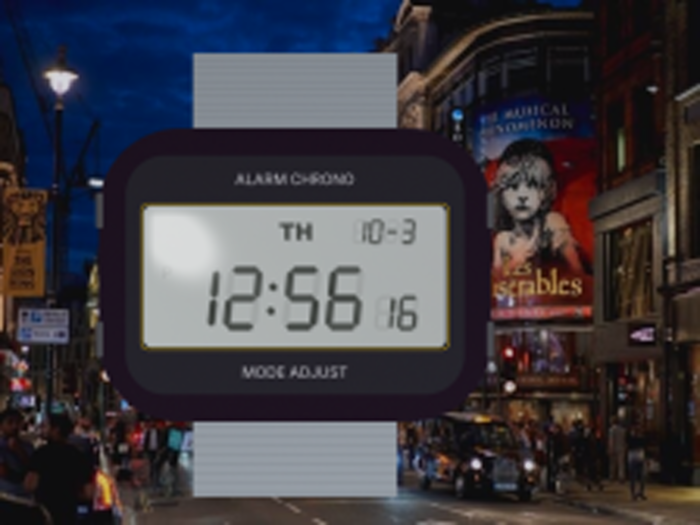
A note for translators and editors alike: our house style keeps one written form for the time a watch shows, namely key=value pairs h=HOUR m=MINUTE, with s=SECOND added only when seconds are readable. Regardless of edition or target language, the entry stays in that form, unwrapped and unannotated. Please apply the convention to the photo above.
h=12 m=56 s=16
